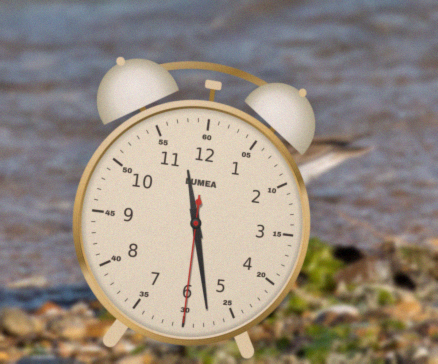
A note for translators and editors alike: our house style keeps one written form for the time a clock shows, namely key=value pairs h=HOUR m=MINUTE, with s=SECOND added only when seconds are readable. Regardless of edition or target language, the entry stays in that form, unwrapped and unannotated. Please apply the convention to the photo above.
h=11 m=27 s=30
